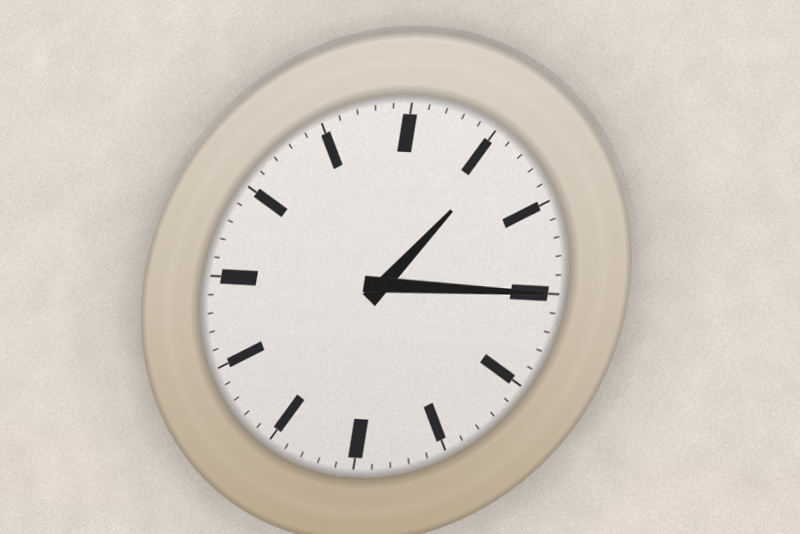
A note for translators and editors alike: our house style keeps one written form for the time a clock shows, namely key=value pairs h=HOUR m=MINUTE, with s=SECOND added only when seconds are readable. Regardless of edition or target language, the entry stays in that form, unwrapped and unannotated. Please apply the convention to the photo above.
h=1 m=15
